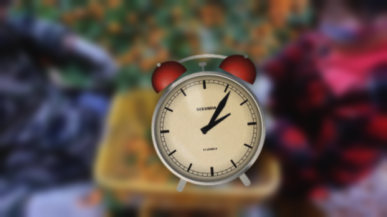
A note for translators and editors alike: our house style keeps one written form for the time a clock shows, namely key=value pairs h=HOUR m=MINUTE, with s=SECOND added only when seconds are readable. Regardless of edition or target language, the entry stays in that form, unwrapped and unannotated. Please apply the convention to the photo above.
h=2 m=6
